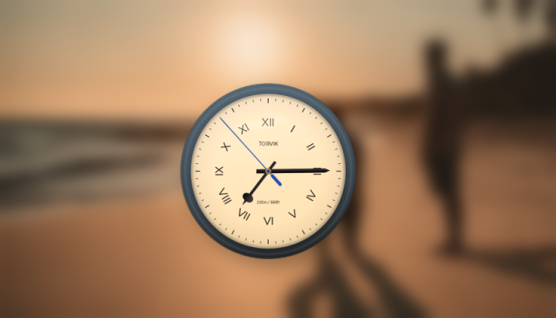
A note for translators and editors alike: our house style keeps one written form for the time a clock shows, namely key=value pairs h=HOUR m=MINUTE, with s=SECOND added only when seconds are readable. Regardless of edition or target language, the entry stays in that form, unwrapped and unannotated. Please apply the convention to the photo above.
h=7 m=14 s=53
